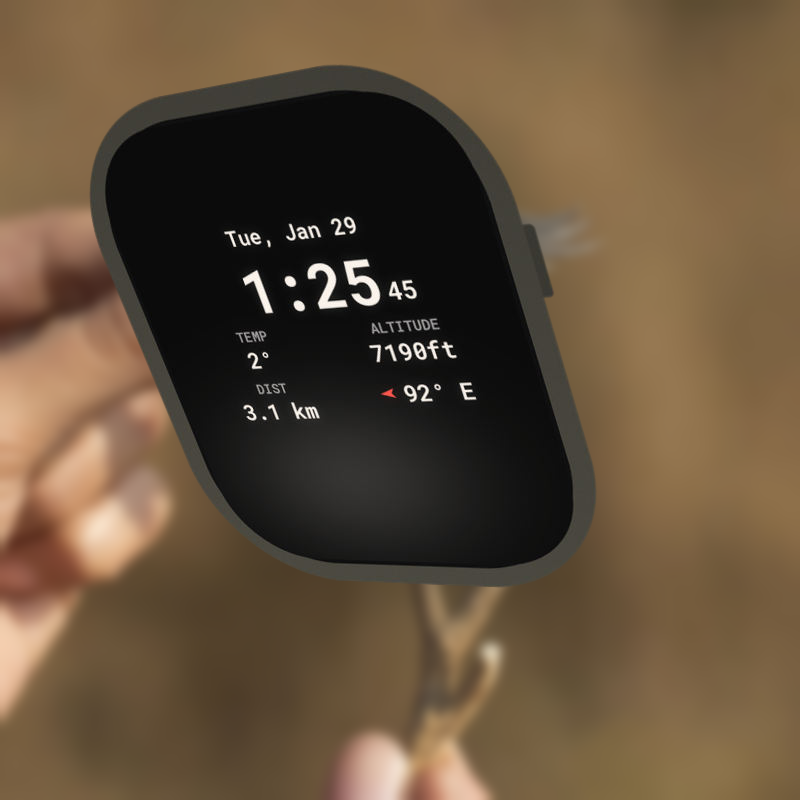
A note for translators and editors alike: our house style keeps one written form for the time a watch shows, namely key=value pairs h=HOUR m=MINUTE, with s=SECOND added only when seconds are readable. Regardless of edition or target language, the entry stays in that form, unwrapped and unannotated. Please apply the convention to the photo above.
h=1 m=25 s=45
